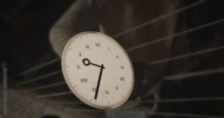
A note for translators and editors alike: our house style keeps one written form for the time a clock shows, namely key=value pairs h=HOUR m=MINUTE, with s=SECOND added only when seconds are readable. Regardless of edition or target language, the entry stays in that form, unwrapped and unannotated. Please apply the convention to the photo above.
h=9 m=34
